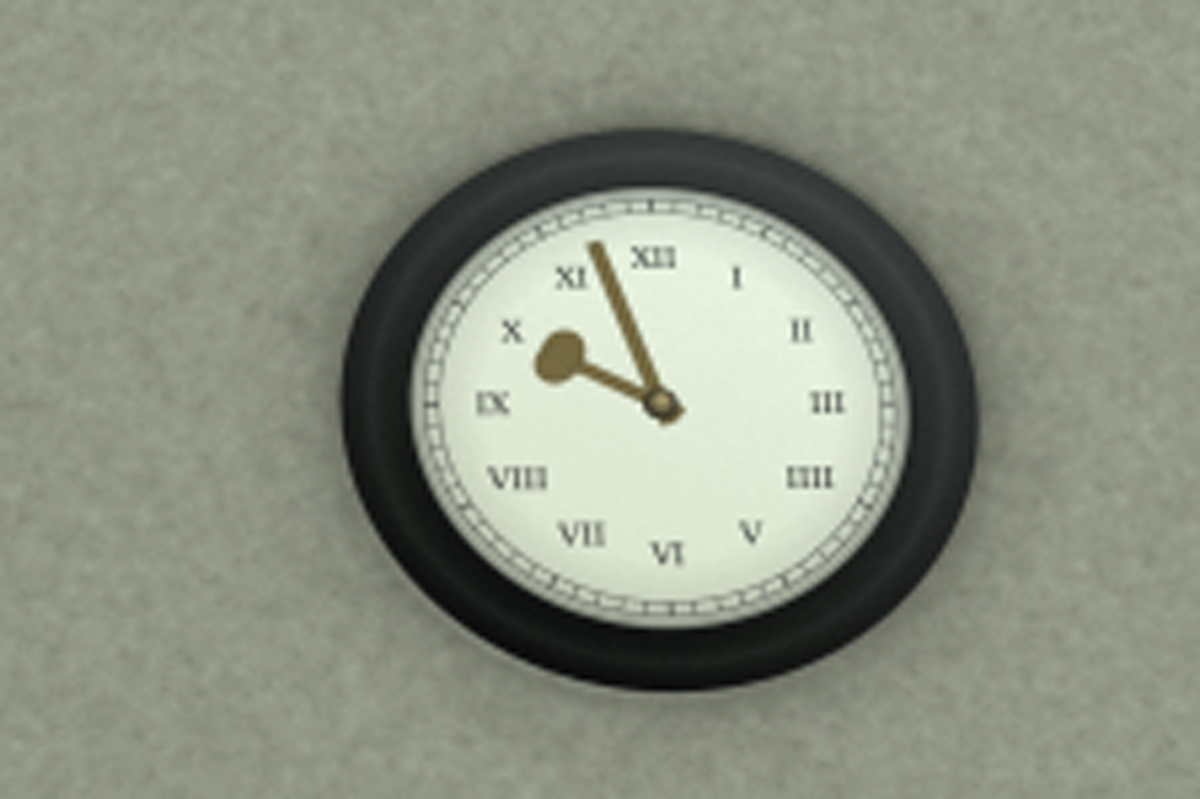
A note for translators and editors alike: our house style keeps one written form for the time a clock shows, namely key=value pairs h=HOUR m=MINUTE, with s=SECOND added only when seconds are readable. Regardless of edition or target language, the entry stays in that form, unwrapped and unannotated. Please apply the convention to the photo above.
h=9 m=57
